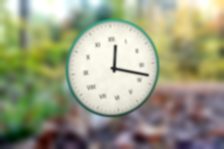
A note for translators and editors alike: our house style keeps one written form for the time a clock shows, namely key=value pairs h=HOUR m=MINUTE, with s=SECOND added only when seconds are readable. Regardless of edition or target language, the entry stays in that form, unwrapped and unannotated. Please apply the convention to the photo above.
h=12 m=18
